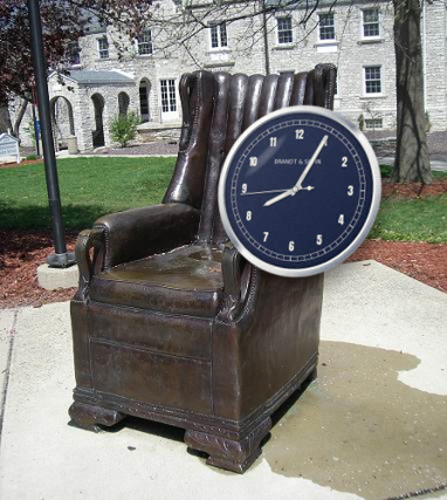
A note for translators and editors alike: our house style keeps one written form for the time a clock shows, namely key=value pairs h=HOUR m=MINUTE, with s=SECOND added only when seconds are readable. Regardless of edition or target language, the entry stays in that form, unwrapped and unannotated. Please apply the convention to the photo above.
h=8 m=4 s=44
